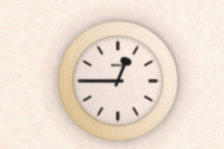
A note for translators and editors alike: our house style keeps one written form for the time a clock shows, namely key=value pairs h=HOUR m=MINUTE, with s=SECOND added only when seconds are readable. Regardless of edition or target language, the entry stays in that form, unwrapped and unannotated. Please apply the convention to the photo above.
h=12 m=45
